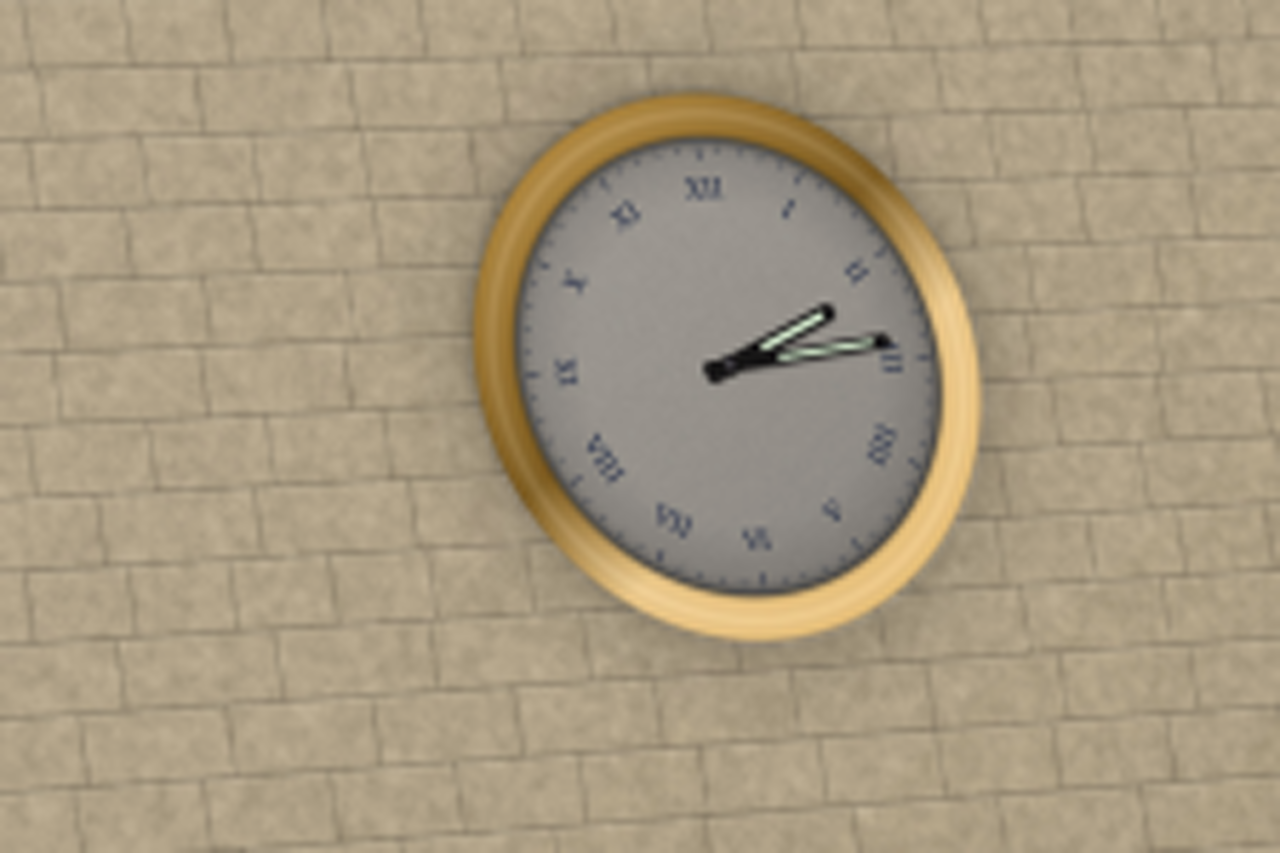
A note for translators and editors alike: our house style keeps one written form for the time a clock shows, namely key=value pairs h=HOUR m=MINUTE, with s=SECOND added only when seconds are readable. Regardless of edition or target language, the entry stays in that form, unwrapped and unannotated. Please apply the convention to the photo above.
h=2 m=14
